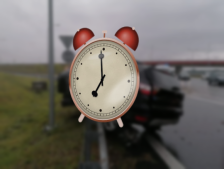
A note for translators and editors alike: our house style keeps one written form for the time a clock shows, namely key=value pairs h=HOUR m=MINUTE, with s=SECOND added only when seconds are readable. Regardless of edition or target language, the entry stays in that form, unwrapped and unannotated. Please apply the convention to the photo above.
h=6 m=59
